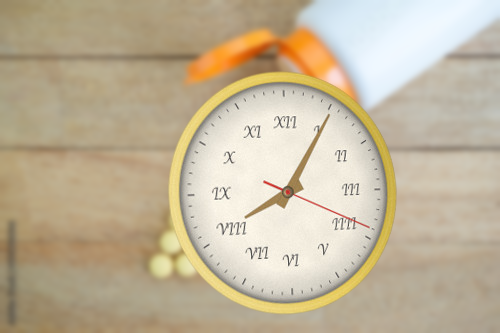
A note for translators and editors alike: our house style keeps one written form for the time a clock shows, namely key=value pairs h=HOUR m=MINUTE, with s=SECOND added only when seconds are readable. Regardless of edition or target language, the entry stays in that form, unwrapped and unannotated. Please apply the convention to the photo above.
h=8 m=5 s=19
